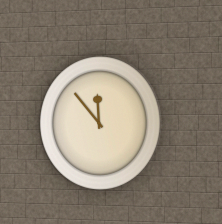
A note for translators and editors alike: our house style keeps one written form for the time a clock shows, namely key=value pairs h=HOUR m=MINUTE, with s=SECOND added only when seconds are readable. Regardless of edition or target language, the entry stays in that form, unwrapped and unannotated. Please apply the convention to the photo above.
h=11 m=53
